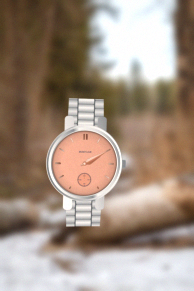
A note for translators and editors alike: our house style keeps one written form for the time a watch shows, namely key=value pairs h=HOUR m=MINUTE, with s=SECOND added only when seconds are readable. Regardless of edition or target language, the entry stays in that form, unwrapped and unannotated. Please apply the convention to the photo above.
h=2 m=10
